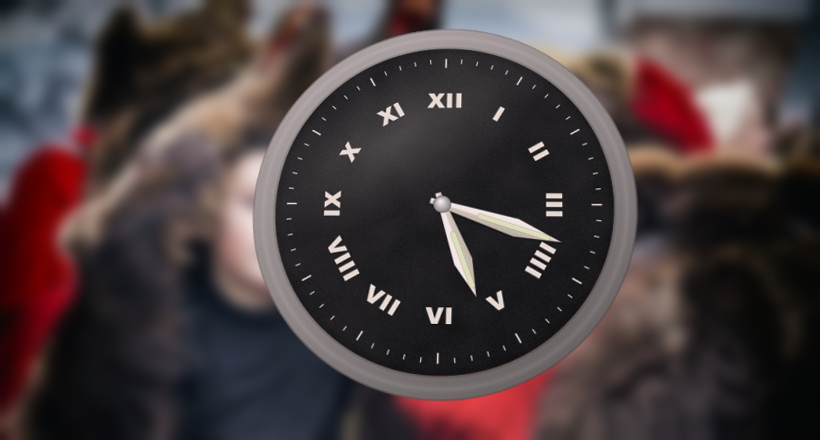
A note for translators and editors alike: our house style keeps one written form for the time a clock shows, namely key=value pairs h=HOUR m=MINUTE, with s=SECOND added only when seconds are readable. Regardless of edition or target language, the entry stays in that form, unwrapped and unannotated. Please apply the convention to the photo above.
h=5 m=18
